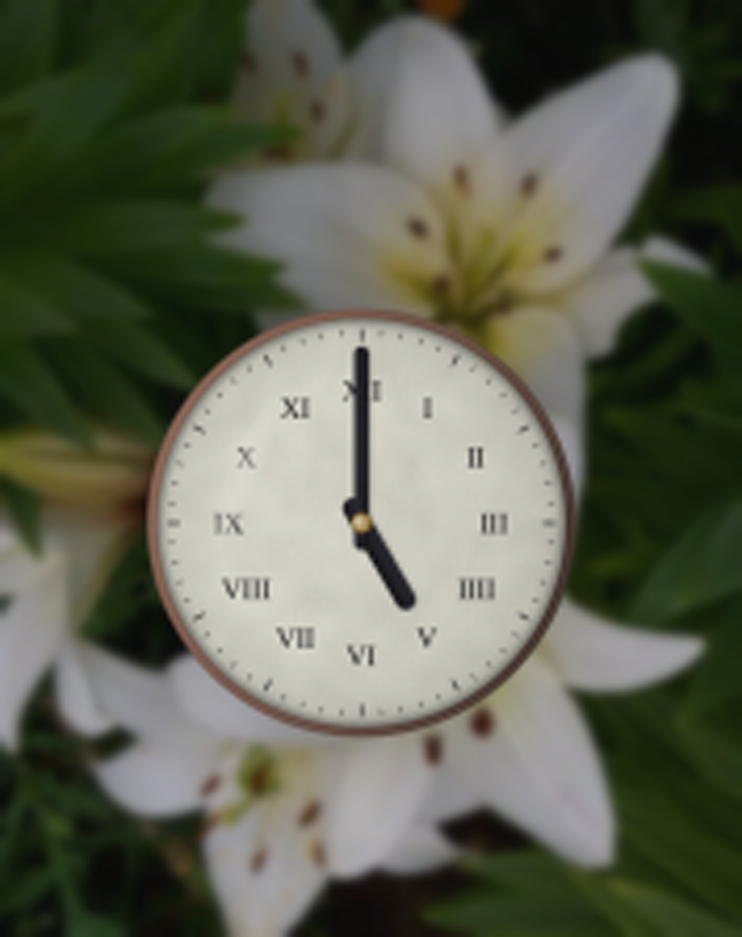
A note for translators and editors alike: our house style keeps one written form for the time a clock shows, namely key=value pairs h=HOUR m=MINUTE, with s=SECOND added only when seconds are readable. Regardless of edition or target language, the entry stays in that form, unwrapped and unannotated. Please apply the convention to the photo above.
h=5 m=0
